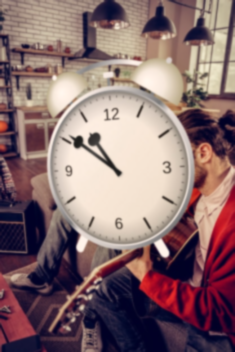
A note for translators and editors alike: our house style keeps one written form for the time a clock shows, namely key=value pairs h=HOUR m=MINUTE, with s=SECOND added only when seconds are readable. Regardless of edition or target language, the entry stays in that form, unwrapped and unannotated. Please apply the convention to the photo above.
h=10 m=51
